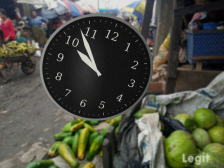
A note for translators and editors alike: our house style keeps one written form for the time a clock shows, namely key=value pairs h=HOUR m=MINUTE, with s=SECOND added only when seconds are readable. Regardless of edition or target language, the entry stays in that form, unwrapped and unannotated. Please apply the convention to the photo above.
h=9 m=53
